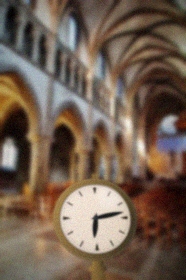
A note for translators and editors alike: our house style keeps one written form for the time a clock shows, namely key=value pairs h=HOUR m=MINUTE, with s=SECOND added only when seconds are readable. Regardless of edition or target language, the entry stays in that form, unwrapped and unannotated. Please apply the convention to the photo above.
h=6 m=13
